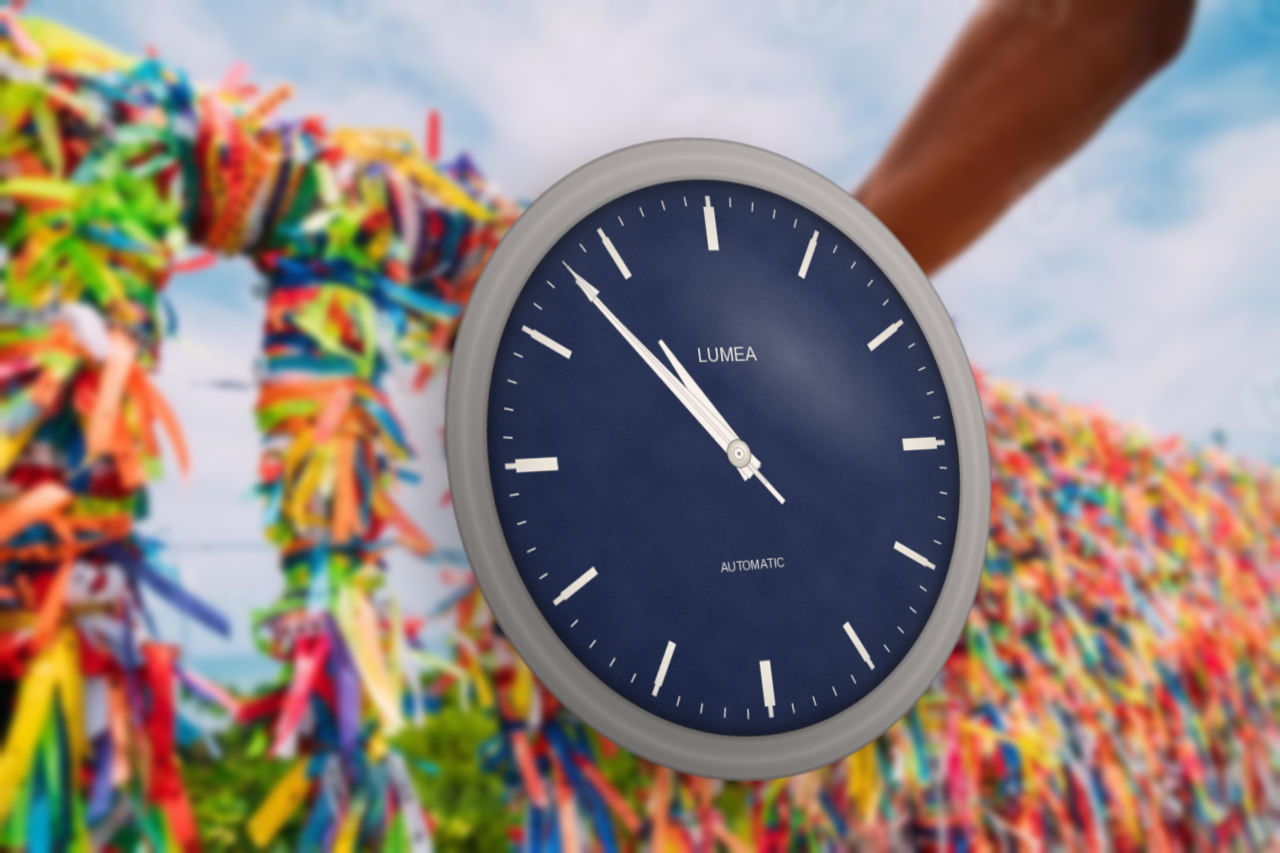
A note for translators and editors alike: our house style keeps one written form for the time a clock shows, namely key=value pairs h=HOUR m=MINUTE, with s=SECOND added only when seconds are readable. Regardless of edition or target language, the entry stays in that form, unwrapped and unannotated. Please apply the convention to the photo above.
h=10 m=52 s=53
